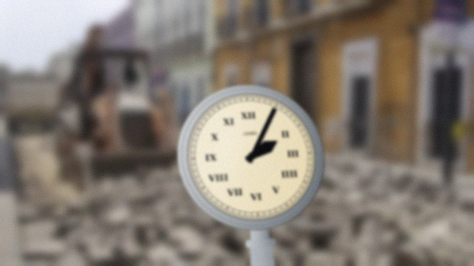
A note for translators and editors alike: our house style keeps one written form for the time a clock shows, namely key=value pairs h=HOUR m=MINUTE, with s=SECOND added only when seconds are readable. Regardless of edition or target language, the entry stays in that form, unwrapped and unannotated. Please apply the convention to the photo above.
h=2 m=5
